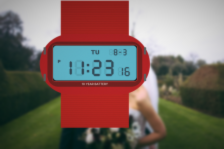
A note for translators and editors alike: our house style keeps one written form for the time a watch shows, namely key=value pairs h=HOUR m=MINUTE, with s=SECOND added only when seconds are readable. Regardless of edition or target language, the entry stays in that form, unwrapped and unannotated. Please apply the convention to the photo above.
h=11 m=23 s=16
